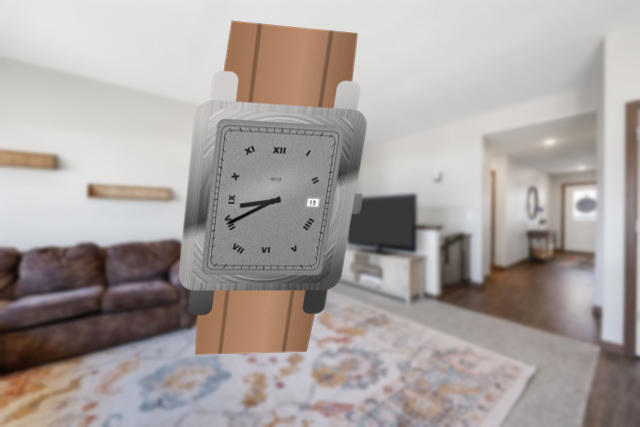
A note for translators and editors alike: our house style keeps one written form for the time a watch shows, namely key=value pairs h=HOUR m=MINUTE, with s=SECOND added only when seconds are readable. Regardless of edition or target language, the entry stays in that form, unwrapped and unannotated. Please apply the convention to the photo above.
h=8 m=40
